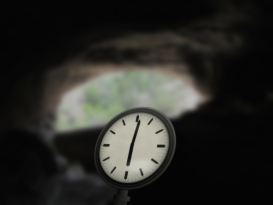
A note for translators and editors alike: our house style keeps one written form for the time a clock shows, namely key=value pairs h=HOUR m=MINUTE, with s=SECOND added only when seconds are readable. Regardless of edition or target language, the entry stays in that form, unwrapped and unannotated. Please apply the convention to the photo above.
h=6 m=1
